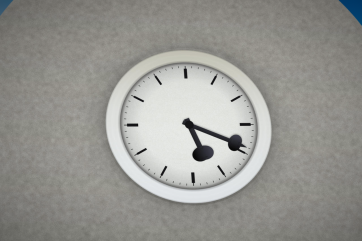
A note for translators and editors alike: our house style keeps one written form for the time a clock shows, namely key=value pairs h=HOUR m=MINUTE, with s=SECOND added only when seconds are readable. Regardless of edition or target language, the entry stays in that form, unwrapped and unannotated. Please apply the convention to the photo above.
h=5 m=19
